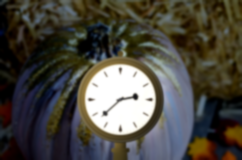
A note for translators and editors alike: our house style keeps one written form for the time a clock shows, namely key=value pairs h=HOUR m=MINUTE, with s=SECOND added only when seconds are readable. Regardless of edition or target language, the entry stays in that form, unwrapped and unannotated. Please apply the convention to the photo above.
h=2 m=38
